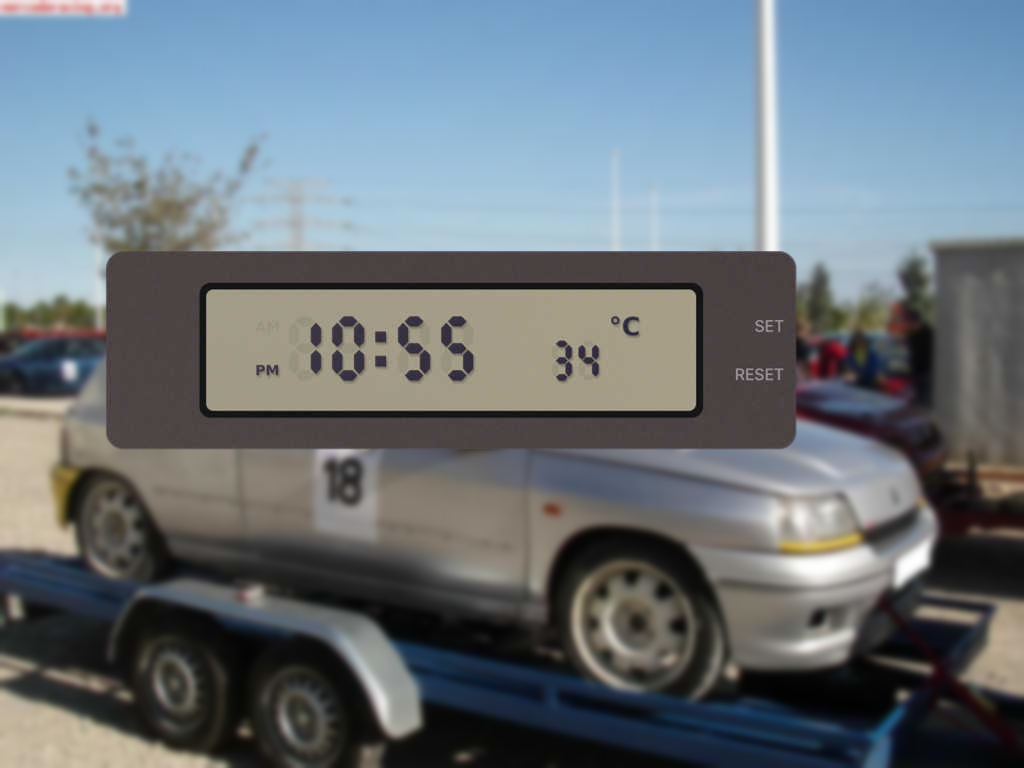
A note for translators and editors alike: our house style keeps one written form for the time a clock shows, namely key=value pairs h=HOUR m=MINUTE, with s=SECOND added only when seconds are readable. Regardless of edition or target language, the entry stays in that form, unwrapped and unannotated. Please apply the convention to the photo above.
h=10 m=55
